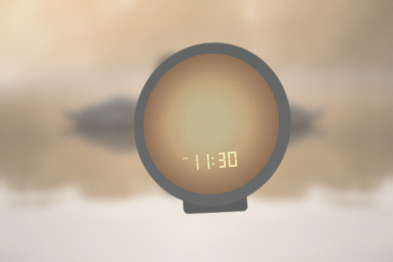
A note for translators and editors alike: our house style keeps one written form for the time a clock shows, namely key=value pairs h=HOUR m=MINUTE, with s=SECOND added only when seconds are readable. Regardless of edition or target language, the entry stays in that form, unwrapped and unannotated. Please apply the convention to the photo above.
h=11 m=30
